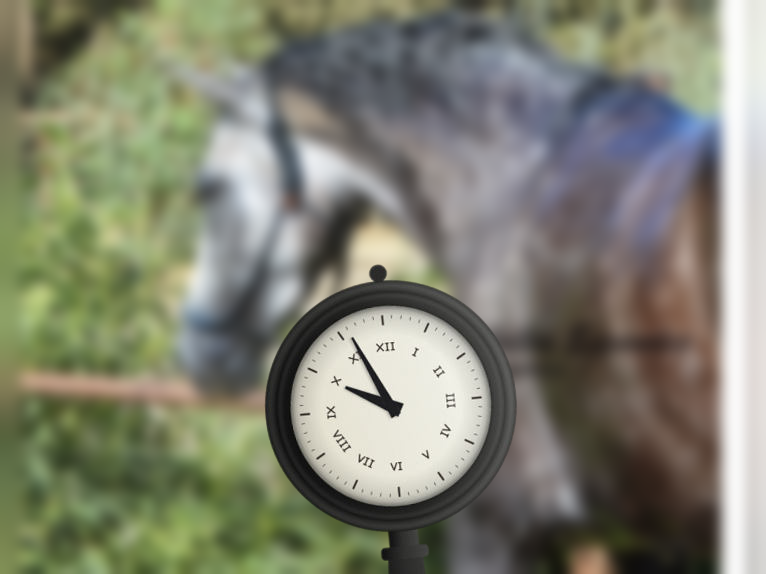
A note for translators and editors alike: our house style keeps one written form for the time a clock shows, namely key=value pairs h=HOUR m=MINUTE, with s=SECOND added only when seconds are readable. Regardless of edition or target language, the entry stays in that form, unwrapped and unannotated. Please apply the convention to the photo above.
h=9 m=56
